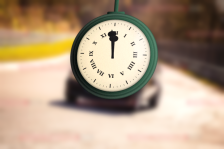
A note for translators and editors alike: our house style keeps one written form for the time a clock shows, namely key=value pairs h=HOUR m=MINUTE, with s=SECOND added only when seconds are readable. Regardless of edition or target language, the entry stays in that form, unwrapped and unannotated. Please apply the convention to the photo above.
h=11 m=59
